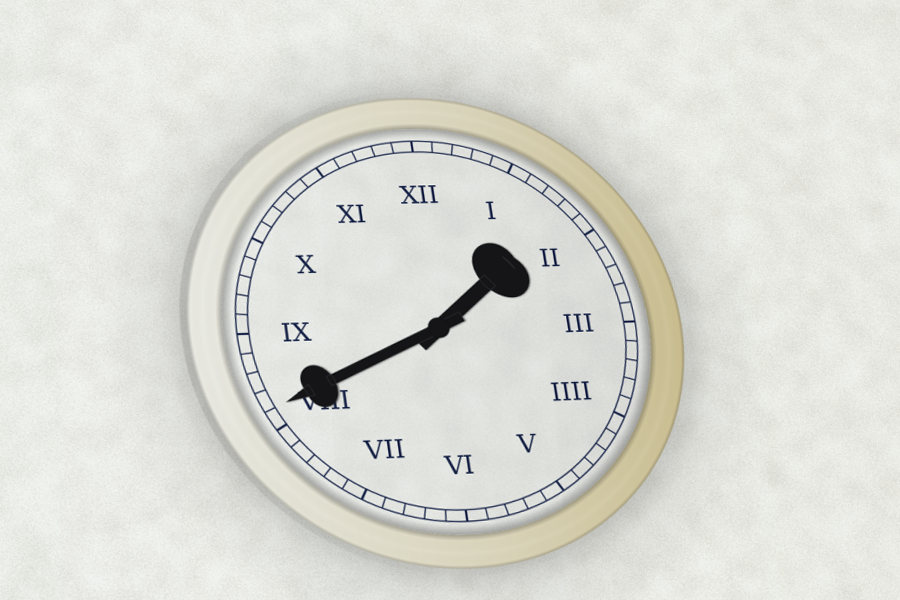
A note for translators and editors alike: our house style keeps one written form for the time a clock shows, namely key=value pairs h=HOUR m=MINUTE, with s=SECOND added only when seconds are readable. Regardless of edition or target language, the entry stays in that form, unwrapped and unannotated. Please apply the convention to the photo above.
h=1 m=41
